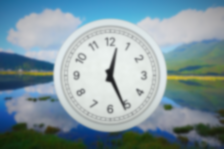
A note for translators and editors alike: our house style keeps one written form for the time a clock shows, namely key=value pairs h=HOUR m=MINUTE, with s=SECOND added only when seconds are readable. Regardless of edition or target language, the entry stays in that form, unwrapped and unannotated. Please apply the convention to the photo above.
h=12 m=26
